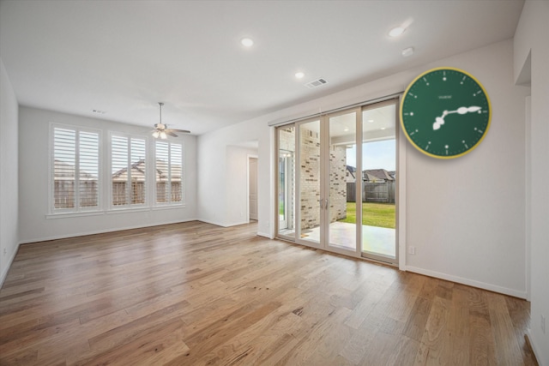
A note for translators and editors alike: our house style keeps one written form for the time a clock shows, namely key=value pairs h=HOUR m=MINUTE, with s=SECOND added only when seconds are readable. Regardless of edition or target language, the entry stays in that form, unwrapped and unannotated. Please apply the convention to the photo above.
h=7 m=14
